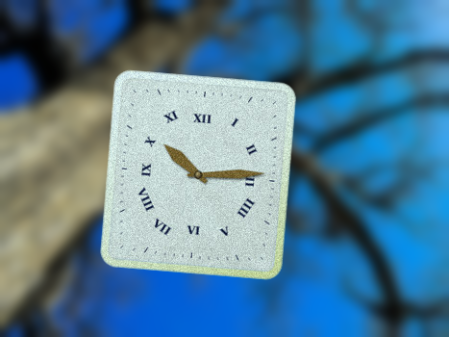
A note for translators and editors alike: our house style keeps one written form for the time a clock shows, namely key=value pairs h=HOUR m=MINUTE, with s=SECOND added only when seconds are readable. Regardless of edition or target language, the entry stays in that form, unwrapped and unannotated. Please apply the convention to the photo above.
h=10 m=14
